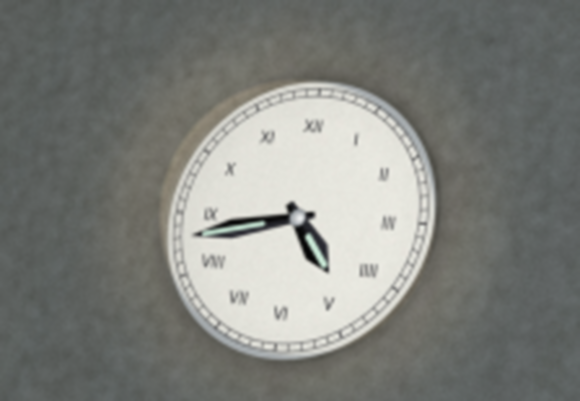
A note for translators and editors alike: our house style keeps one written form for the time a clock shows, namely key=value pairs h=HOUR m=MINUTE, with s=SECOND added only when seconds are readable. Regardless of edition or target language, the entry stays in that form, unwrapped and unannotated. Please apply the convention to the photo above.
h=4 m=43
